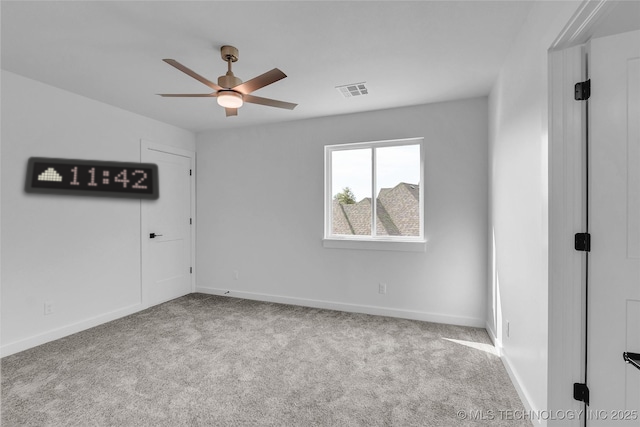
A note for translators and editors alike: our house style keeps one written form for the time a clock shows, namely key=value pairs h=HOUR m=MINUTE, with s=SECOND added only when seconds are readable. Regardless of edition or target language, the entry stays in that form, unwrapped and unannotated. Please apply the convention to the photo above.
h=11 m=42
